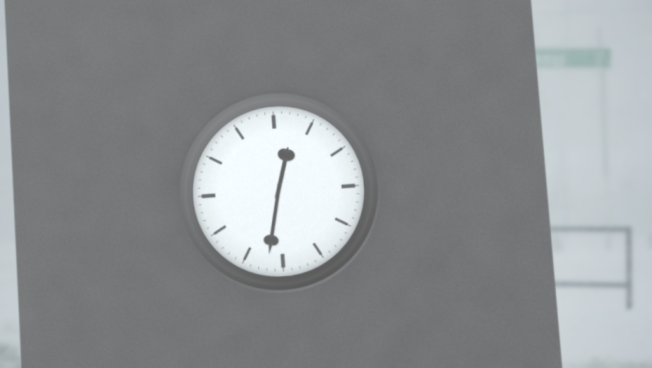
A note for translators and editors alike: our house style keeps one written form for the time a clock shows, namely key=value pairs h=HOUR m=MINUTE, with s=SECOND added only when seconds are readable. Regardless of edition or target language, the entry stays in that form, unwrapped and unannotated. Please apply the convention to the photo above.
h=12 m=32
